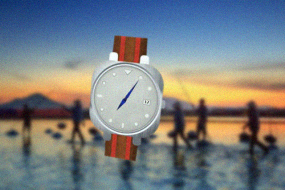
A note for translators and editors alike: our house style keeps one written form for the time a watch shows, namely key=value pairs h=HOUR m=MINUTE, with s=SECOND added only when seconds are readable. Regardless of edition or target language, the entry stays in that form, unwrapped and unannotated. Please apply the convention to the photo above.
h=7 m=5
